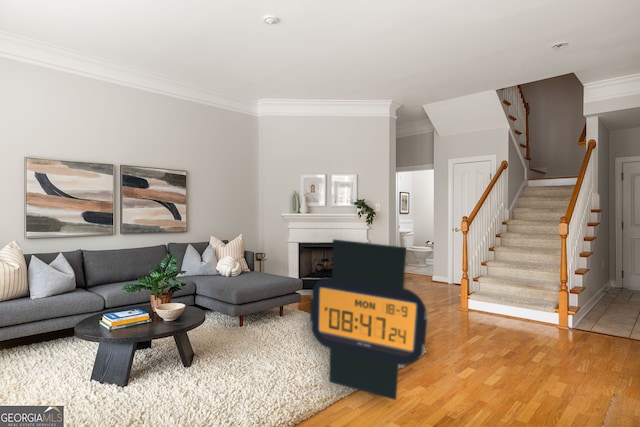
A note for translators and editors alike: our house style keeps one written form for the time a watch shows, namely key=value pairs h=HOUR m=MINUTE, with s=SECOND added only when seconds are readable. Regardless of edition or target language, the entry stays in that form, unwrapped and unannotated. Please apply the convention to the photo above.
h=8 m=47 s=24
